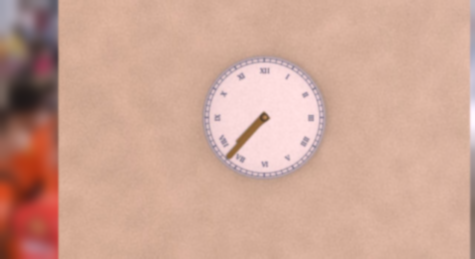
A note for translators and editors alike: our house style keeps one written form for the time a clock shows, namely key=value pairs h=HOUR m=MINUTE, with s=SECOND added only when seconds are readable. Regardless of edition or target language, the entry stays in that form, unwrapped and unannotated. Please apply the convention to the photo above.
h=7 m=37
